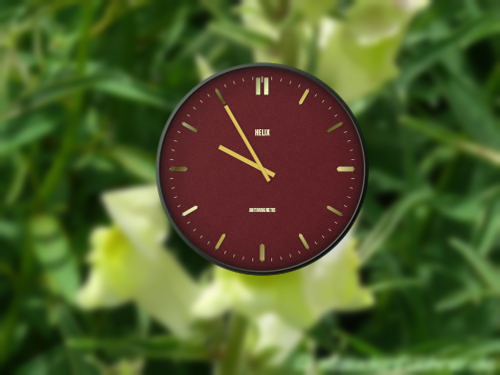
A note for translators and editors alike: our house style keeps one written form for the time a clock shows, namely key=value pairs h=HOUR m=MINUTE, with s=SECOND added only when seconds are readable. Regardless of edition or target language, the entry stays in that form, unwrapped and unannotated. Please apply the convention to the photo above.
h=9 m=55
